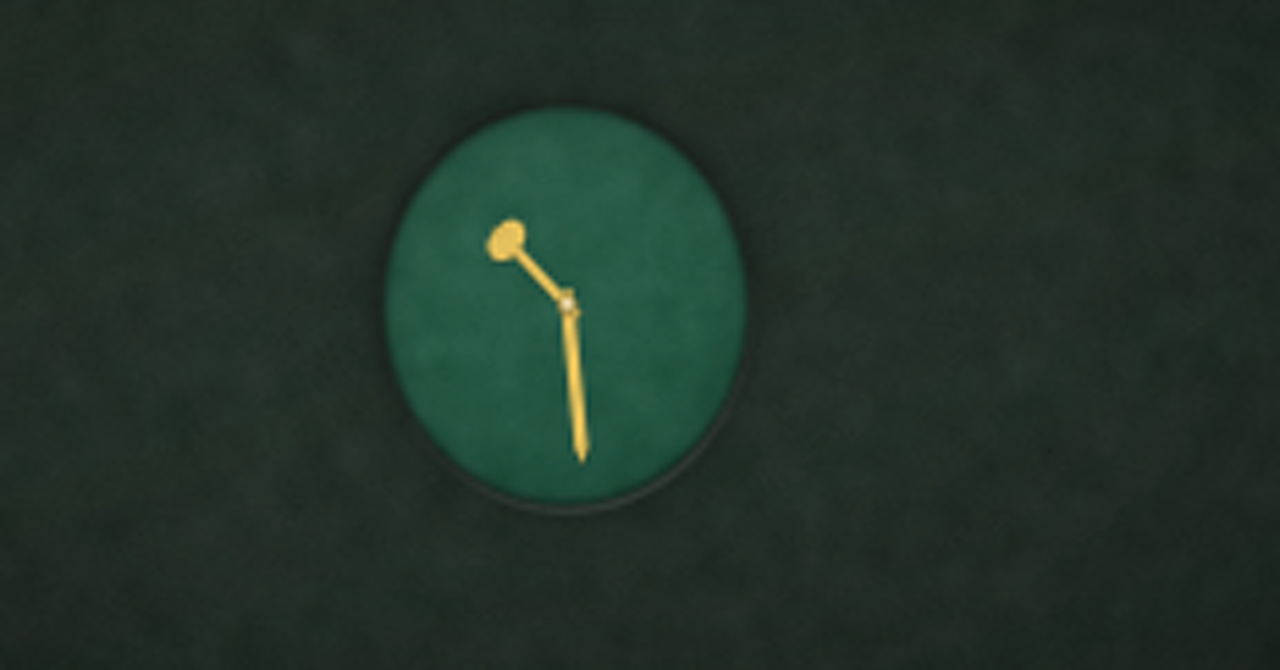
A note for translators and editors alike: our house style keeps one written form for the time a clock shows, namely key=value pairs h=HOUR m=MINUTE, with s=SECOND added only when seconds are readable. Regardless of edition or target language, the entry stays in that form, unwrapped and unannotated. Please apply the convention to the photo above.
h=10 m=29
